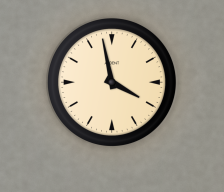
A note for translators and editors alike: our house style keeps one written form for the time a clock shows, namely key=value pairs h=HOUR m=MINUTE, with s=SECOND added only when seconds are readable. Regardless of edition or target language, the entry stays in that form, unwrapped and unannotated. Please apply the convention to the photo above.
h=3 m=58
